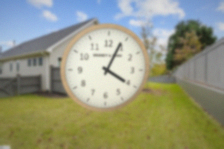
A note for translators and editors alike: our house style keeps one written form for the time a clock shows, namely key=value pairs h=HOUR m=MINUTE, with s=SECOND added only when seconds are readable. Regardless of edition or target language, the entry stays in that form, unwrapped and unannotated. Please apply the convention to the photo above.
h=4 m=4
